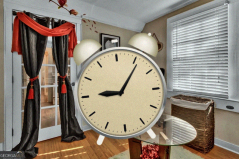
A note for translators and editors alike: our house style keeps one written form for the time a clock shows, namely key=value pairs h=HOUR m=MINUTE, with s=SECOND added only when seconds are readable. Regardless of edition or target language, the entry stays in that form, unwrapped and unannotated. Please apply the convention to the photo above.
h=9 m=6
